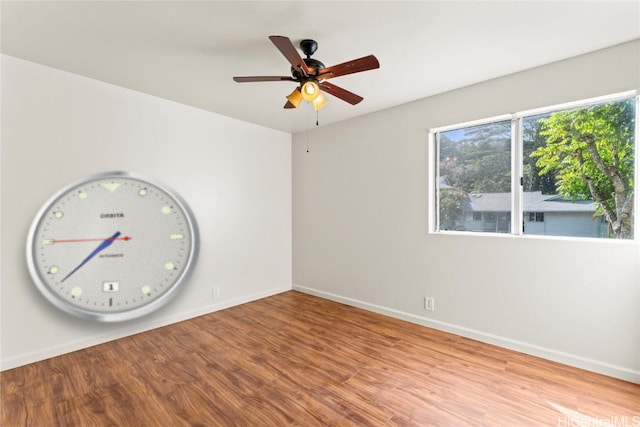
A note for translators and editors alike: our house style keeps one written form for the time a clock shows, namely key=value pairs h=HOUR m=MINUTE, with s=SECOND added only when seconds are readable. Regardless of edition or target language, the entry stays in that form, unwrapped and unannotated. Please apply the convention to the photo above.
h=7 m=37 s=45
